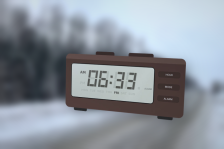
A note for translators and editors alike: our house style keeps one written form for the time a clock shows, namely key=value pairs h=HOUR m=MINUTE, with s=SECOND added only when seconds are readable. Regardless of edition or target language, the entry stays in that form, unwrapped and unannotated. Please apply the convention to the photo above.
h=6 m=33
